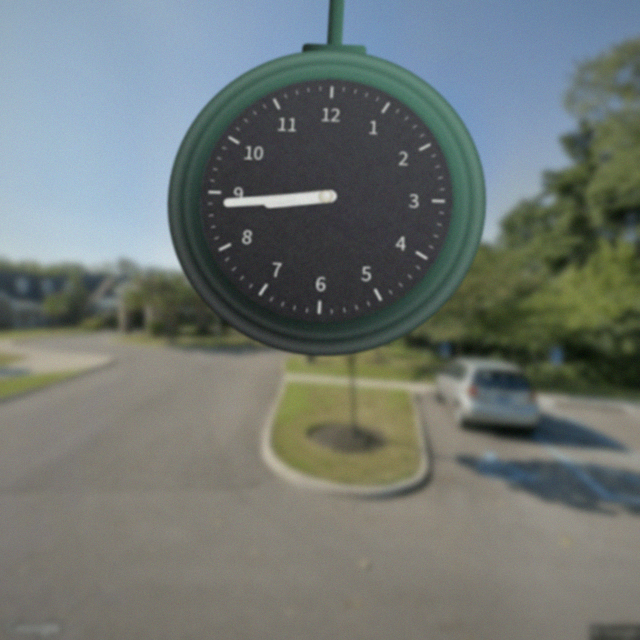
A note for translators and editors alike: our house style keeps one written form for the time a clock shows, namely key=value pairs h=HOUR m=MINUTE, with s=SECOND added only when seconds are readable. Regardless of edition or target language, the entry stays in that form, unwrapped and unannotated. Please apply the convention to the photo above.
h=8 m=44
